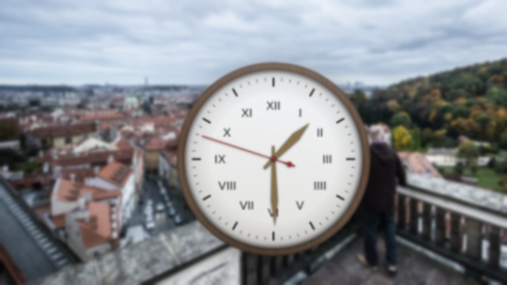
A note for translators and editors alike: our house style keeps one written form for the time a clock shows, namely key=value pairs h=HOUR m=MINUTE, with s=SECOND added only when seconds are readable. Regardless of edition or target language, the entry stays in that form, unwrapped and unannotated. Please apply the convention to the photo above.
h=1 m=29 s=48
